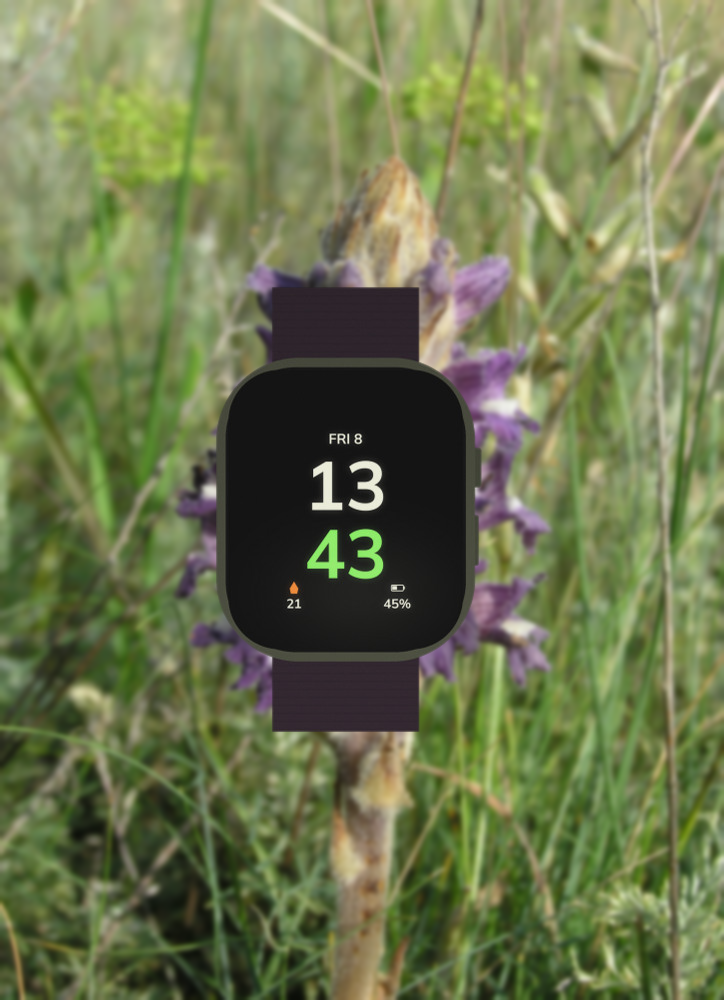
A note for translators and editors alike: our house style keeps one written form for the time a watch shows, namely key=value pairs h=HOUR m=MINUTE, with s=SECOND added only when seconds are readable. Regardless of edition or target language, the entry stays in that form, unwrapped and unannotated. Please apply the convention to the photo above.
h=13 m=43
